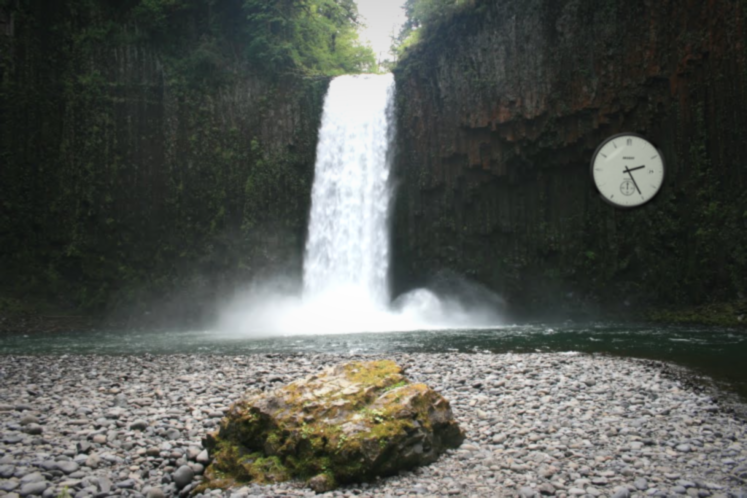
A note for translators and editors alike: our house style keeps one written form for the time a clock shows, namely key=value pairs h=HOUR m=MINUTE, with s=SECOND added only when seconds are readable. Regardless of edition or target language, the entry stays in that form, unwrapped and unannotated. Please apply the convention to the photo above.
h=2 m=25
